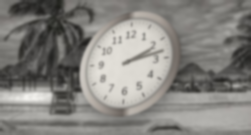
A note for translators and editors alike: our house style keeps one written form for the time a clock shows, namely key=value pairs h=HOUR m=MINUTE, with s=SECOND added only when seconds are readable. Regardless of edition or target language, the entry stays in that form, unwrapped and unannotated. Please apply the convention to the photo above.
h=2 m=13
